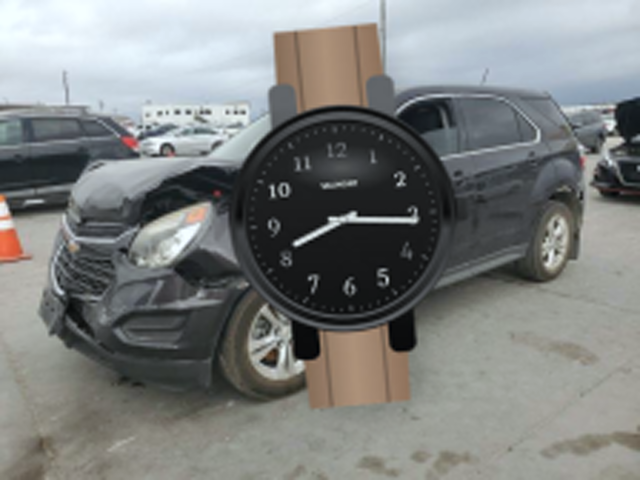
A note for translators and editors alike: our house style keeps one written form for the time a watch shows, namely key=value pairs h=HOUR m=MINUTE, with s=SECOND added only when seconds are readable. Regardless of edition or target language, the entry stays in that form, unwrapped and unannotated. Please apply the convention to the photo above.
h=8 m=16
